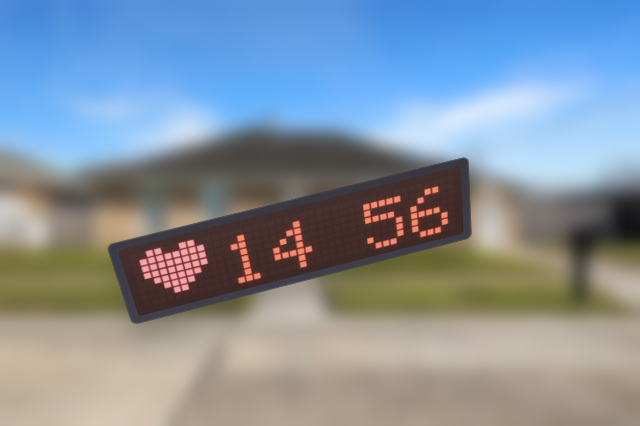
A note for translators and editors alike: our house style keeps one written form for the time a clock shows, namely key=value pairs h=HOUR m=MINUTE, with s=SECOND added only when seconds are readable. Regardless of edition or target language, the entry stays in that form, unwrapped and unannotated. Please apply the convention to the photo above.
h=14 m=56
